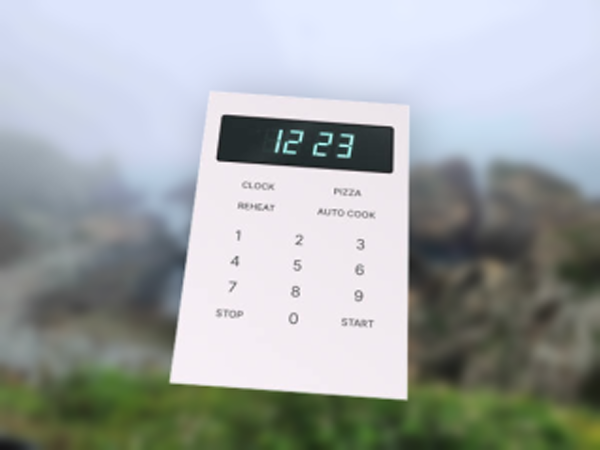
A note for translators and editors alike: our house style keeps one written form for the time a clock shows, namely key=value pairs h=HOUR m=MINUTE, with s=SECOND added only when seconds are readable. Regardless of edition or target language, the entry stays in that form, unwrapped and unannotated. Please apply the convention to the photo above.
h=12 m=23
